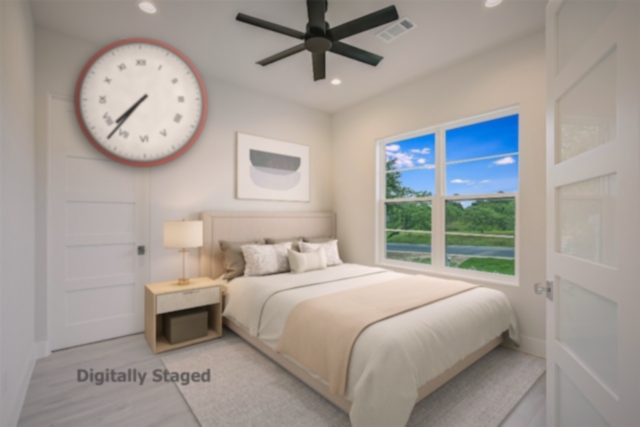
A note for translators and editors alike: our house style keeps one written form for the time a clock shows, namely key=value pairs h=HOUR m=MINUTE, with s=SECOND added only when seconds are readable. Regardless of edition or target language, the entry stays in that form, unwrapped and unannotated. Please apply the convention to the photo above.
h=7 m=37
